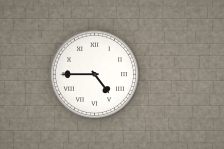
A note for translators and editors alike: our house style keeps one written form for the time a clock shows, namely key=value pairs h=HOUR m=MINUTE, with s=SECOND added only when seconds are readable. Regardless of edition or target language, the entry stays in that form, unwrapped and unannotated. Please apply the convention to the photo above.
h=4 m=45
